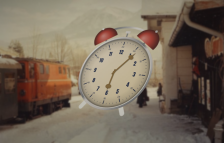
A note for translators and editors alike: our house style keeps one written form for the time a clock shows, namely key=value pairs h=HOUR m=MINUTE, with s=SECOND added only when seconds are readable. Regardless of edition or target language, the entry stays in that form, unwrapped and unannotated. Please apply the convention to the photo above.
h=6 m=6
